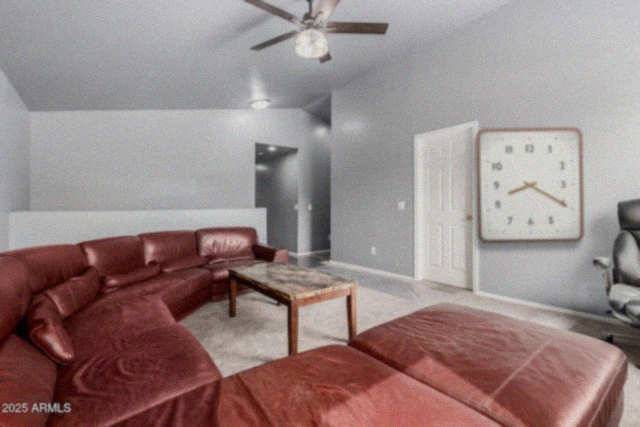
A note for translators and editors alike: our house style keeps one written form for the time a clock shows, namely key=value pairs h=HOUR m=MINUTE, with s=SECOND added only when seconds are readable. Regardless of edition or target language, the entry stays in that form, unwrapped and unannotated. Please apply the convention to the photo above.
h=8 m=20
